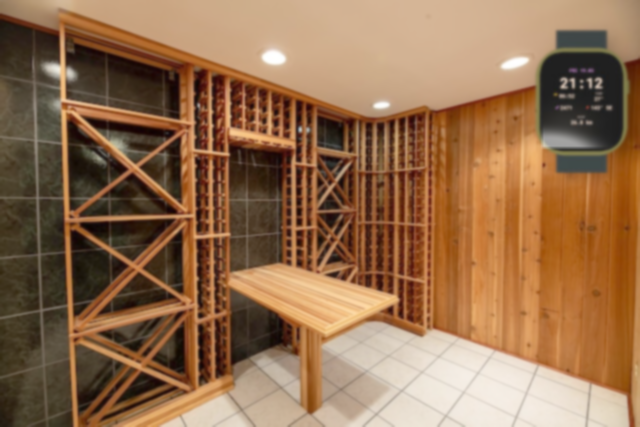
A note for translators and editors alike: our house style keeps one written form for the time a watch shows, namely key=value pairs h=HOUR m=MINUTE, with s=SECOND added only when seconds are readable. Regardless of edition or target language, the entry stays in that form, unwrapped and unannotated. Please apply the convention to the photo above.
h=21 m=12
